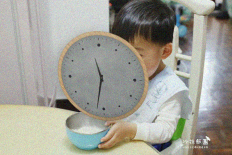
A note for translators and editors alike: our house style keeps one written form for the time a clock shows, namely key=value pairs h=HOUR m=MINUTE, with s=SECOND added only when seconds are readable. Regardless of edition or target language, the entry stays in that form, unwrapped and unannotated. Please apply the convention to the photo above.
h=11 m=32
